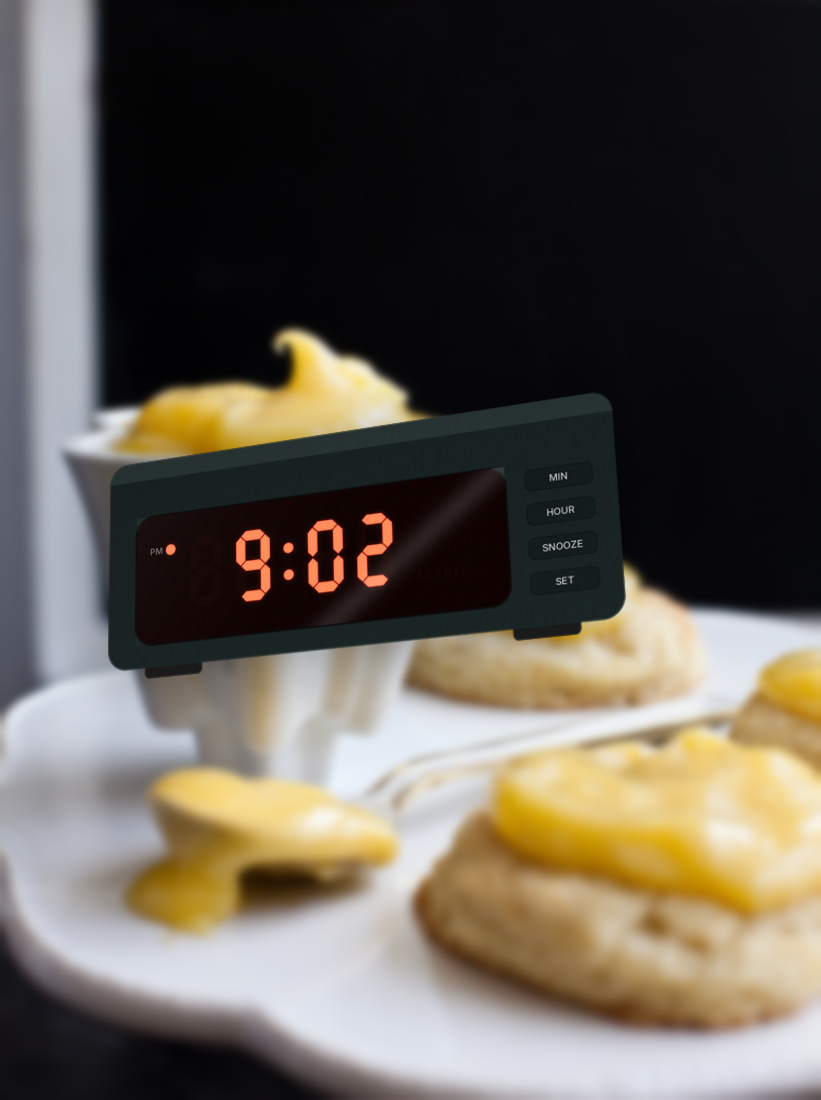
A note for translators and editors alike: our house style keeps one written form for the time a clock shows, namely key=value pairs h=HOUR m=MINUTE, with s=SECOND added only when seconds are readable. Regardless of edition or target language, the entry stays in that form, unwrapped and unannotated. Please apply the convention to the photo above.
h=9 m=2
